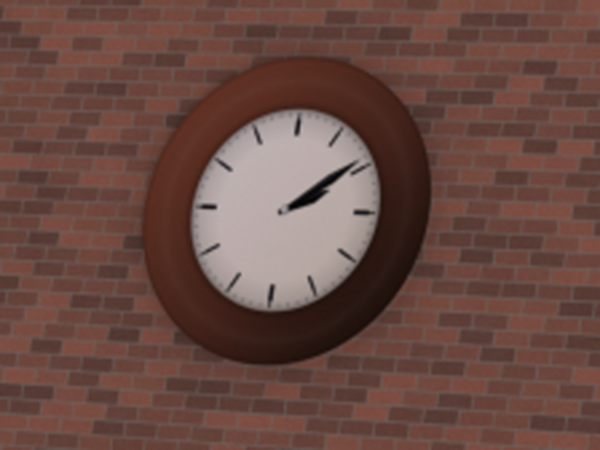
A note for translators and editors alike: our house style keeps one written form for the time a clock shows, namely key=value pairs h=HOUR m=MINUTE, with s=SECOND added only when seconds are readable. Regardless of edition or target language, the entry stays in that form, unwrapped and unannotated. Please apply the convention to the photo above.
h=2 m=9
